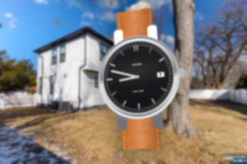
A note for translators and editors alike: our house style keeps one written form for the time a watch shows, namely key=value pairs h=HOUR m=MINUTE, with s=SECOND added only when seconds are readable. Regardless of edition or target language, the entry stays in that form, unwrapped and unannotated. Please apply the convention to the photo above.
h=8 m=48
